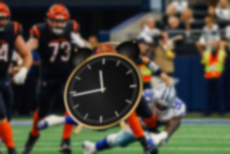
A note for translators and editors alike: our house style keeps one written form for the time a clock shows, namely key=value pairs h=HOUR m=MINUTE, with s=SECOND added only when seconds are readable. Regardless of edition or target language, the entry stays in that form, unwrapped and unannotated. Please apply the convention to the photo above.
h=11 m=44
